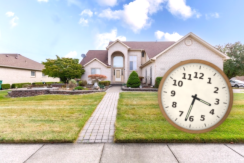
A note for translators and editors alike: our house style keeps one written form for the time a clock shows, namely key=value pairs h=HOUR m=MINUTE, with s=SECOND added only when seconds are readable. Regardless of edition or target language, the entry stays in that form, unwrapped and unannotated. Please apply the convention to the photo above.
h=3 m=32
